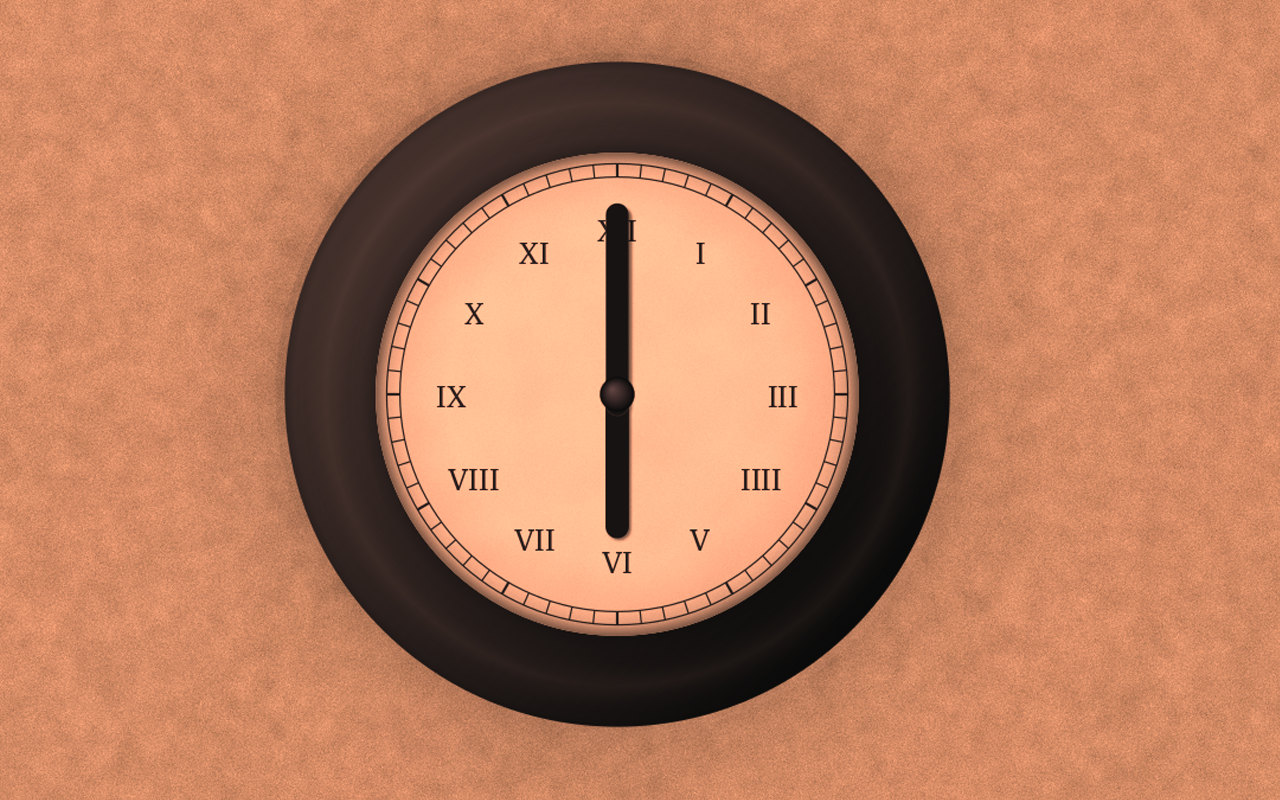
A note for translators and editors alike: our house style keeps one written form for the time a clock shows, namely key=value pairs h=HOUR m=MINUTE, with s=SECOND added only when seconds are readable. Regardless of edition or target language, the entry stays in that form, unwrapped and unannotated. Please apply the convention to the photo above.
h=6 m=0
